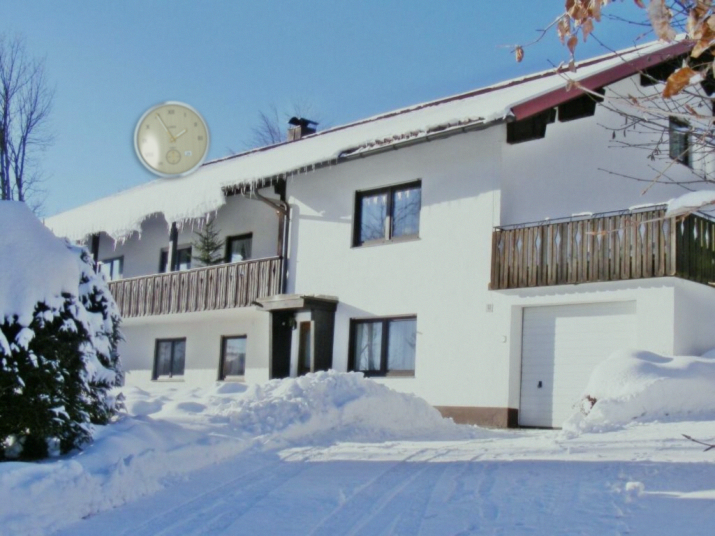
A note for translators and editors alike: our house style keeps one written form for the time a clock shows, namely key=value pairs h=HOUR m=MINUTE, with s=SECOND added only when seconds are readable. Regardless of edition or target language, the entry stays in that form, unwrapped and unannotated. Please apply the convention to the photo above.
h=1 m=55
